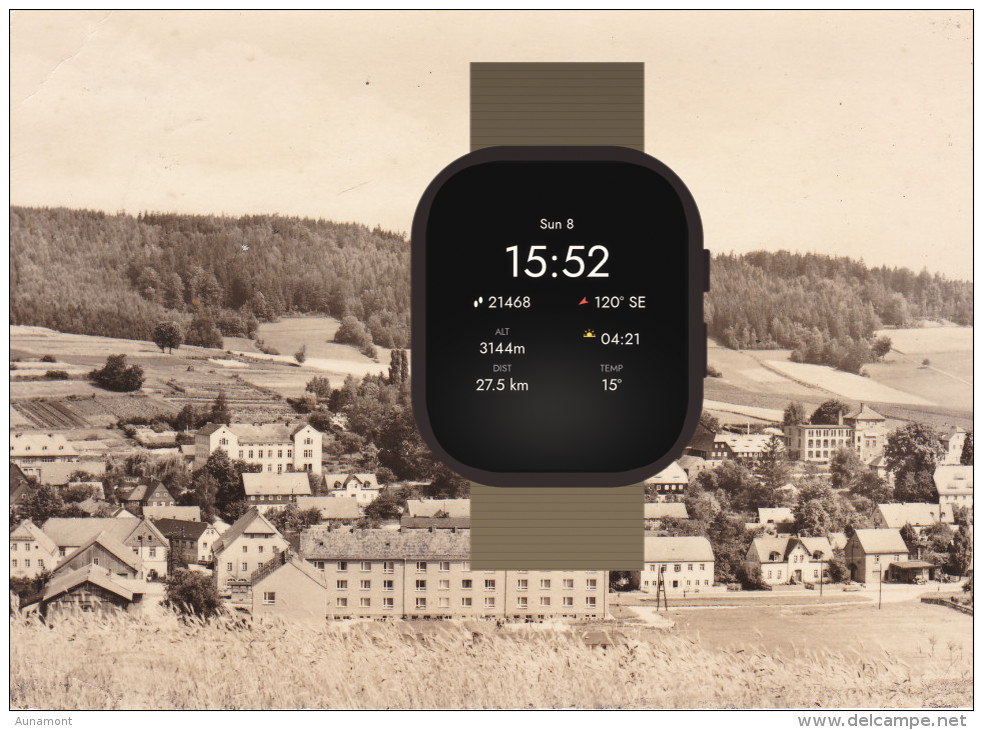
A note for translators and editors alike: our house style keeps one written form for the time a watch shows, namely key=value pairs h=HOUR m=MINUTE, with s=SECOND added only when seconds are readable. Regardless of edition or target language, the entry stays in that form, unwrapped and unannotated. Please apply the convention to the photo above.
h=15 m=52
